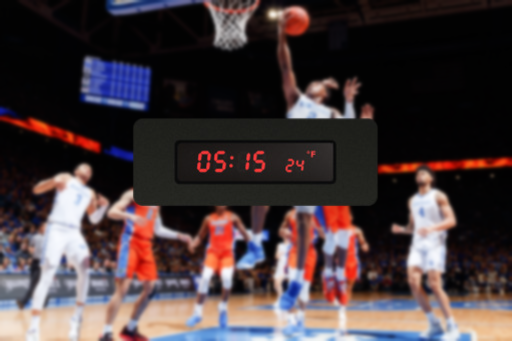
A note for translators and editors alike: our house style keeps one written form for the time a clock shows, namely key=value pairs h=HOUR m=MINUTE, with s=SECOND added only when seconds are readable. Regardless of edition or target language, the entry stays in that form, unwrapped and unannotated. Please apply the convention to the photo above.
h=5 m=15
